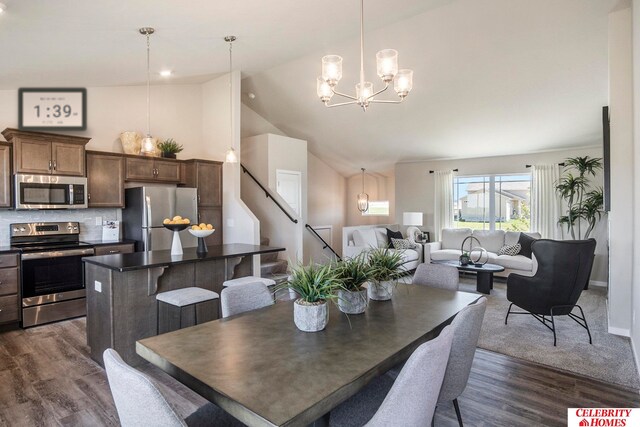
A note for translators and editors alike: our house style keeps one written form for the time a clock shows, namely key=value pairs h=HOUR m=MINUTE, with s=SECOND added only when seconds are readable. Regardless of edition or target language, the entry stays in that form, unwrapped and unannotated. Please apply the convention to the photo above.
h=1 m=39
